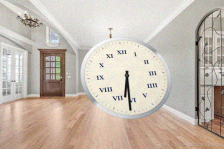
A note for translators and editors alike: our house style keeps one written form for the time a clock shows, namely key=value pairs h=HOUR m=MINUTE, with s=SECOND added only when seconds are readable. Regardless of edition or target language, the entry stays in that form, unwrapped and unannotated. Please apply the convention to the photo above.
h=6 m=31
